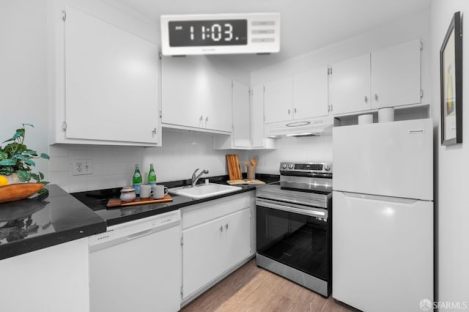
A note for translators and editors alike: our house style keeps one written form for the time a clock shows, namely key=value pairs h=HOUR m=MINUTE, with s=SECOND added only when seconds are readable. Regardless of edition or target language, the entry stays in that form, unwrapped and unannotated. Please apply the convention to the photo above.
h=11 m=3
